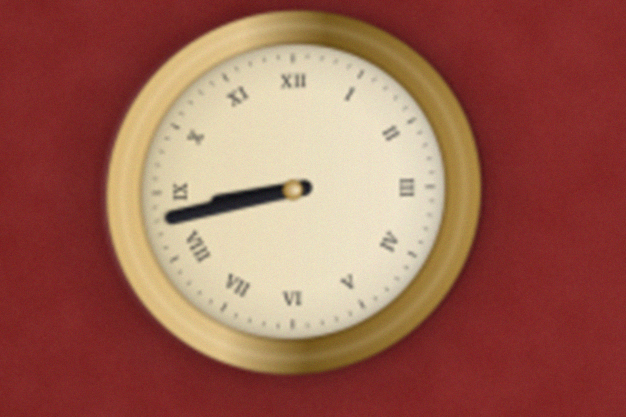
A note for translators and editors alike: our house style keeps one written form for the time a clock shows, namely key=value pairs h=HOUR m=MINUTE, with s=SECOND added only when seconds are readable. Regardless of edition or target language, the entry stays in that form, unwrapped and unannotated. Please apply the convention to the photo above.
h=8 m=43
